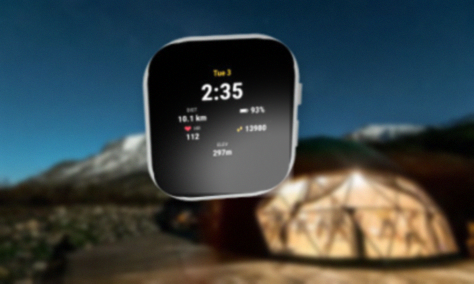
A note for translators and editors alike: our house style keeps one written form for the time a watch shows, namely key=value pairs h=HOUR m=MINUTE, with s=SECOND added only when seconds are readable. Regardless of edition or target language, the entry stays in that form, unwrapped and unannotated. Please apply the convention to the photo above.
h=2 m=35
